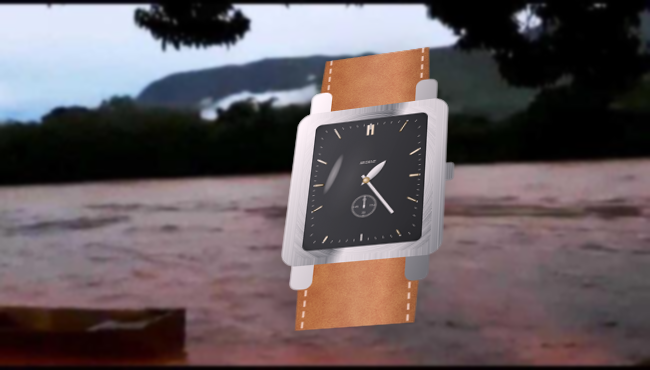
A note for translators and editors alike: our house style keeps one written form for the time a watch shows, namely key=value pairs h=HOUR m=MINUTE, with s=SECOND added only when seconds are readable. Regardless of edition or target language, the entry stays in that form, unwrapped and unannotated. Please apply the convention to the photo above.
h=1 m=24
